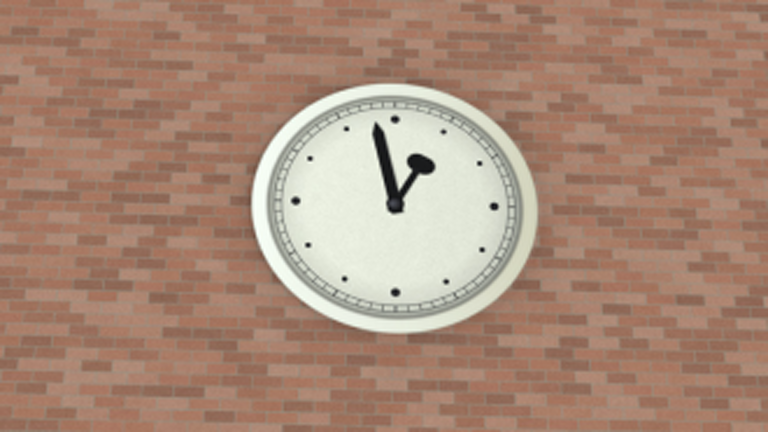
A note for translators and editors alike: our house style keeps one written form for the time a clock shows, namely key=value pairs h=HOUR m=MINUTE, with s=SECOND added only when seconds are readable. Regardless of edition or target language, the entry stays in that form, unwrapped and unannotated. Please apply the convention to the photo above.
h=12 m=58
